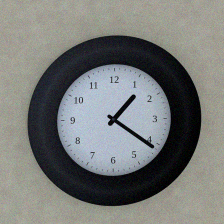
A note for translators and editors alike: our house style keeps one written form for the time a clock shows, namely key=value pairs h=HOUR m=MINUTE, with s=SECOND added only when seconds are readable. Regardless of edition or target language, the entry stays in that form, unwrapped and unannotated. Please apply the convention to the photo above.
h=1 m=21
